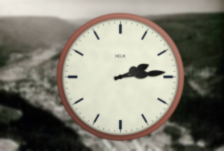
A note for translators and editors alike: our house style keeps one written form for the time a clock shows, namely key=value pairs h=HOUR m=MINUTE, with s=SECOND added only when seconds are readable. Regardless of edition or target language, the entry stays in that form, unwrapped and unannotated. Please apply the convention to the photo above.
h=2 m=14
